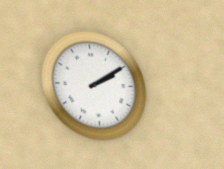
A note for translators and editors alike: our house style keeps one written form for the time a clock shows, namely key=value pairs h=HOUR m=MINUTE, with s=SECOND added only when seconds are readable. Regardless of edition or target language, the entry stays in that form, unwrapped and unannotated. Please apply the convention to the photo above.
h=2 m=10
